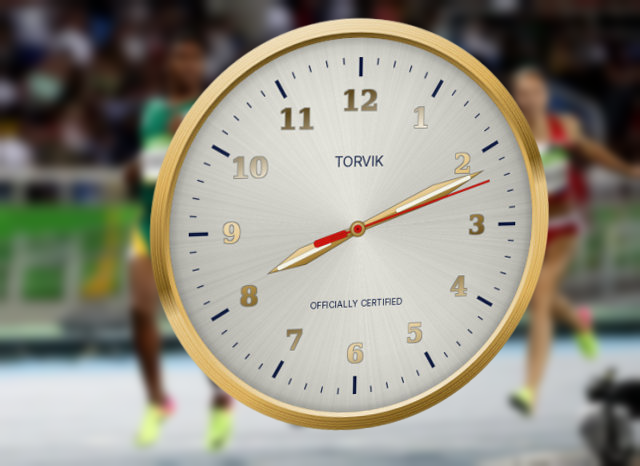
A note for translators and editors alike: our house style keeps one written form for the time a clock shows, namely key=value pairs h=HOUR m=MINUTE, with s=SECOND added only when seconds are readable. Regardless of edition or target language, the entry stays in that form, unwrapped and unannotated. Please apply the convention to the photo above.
h=8 m=11 s=12
